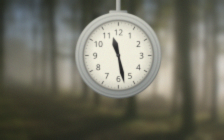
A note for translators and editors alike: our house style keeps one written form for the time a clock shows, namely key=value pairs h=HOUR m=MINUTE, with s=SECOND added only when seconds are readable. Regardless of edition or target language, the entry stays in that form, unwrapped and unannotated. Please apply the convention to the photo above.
h=11 m=28
